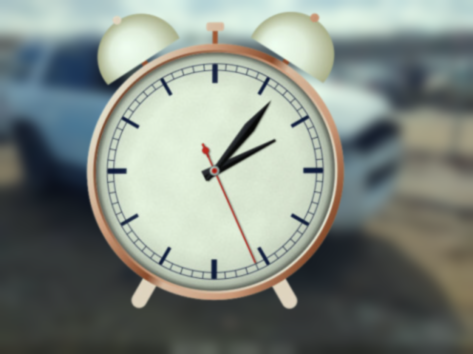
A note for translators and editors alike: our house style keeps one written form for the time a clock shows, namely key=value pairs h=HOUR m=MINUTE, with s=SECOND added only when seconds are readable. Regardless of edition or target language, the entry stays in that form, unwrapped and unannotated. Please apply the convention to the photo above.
h=2 m=6 s=26
